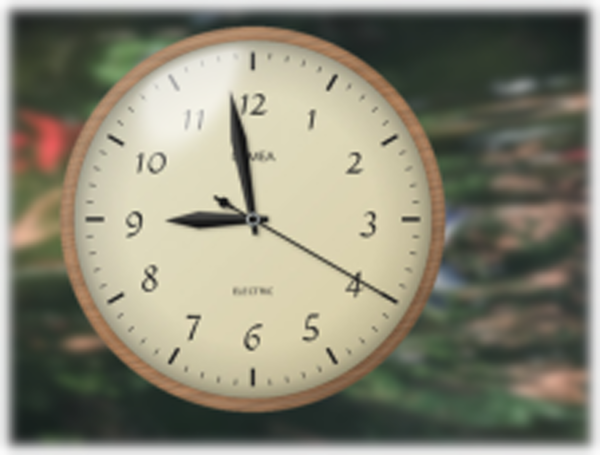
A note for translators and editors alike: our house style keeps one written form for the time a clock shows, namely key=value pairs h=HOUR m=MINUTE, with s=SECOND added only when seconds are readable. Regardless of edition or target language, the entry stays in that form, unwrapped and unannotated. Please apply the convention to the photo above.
h=8 m=58 s=20
